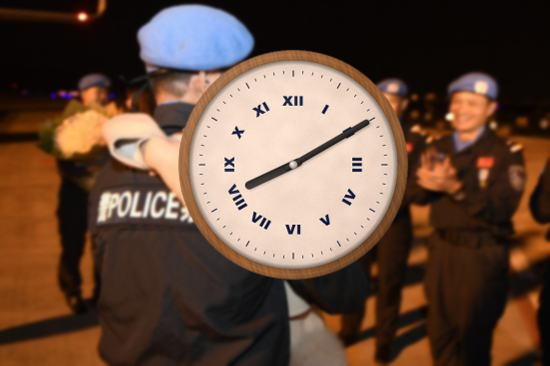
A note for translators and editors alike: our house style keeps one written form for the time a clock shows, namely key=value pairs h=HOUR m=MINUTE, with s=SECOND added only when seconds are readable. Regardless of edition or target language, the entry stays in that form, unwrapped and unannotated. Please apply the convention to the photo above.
h=8 m=10
